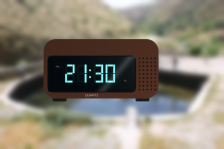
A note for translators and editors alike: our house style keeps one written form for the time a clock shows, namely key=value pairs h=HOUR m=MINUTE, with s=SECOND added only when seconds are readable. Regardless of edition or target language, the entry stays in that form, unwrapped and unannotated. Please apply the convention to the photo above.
h=21 m=30
